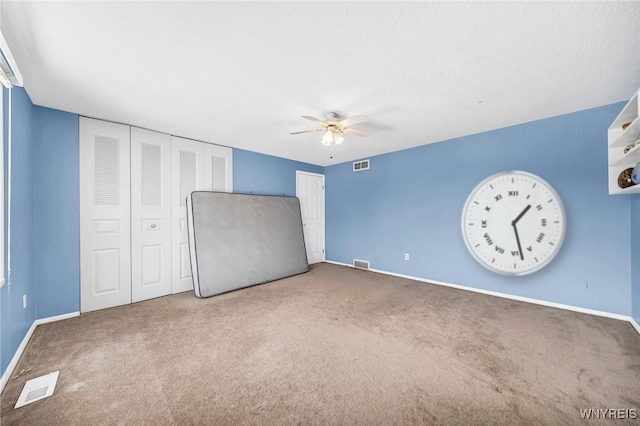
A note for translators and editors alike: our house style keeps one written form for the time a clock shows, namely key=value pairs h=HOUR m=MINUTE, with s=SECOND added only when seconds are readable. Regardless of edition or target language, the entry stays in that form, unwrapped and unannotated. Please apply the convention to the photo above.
h=1 m=28
